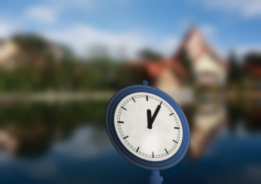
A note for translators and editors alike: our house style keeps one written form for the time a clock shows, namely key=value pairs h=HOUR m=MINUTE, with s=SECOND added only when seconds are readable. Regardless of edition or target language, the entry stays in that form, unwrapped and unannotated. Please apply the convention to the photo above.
h=12 m=5
